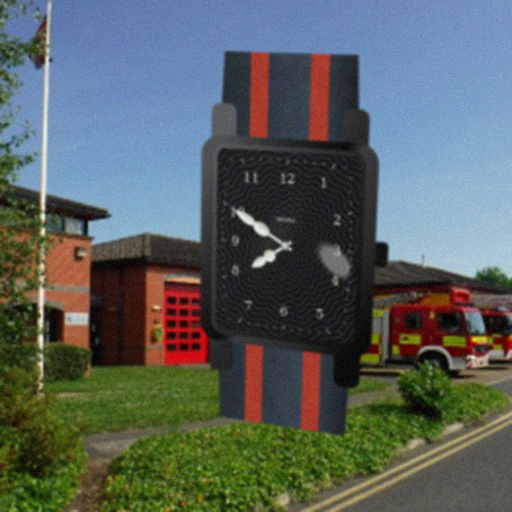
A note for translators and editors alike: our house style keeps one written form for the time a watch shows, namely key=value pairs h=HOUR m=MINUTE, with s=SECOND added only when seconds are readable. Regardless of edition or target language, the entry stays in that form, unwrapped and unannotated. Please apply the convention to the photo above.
h=7 m=50
